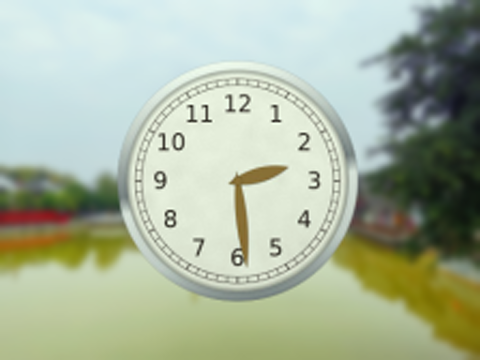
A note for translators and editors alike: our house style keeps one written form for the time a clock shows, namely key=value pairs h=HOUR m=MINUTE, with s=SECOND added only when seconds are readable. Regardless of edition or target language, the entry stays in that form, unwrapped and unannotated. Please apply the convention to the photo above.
h=2 m=29
